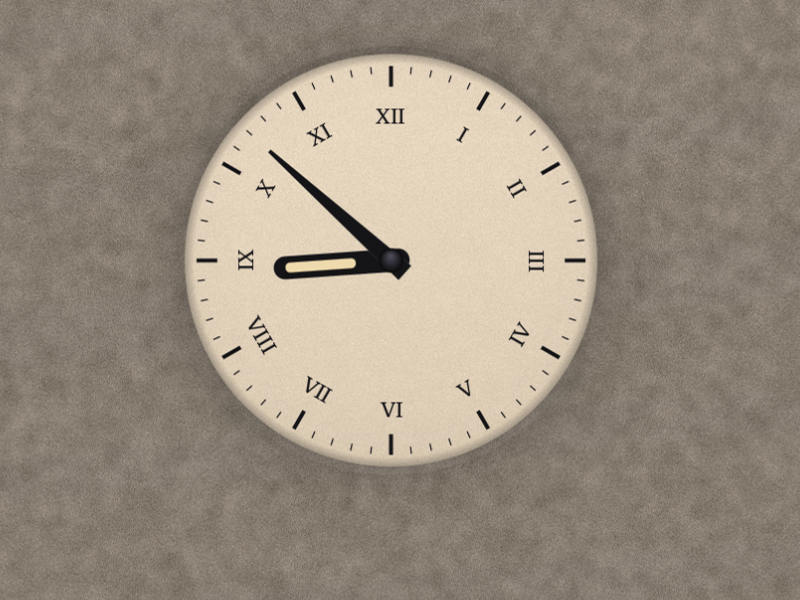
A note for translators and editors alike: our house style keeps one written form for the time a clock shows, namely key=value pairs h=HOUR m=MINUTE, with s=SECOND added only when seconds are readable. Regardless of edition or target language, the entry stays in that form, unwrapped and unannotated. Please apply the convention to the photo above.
h=8 m=52
